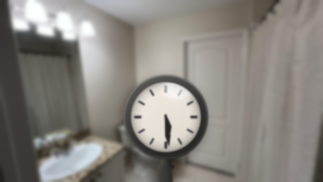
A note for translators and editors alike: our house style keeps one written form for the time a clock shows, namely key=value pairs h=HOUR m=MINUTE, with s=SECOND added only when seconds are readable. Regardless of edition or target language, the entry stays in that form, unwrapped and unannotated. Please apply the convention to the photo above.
h=5 m=29
